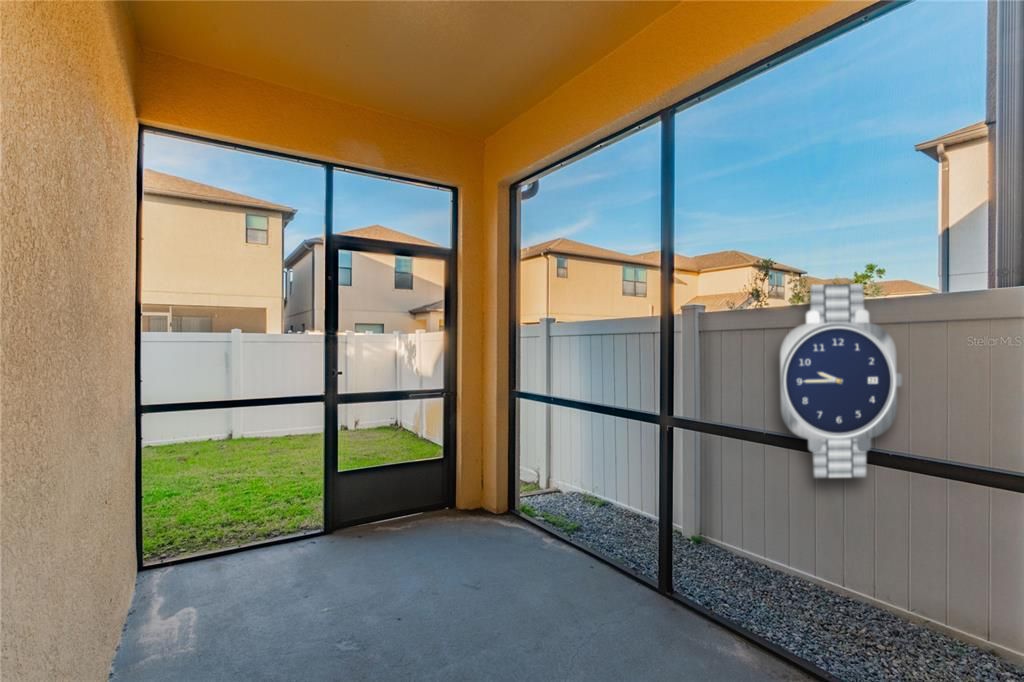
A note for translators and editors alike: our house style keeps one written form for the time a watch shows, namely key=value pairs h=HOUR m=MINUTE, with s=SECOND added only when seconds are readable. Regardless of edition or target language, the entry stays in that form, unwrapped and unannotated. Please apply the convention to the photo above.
h=9 m=45
